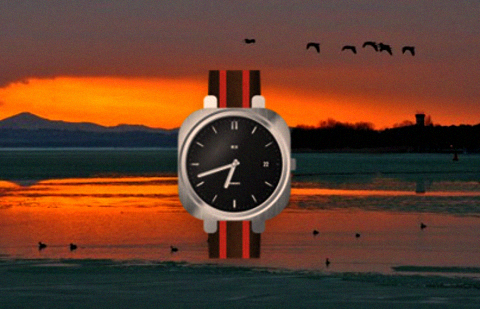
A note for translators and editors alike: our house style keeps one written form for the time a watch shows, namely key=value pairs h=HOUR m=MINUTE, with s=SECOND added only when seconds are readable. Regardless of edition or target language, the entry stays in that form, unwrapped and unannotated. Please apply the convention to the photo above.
h=6 m=42
